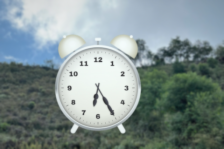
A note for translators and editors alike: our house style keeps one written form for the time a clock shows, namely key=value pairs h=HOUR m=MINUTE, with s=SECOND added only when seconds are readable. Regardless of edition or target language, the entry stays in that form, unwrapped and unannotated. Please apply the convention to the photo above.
h=6 m=25
